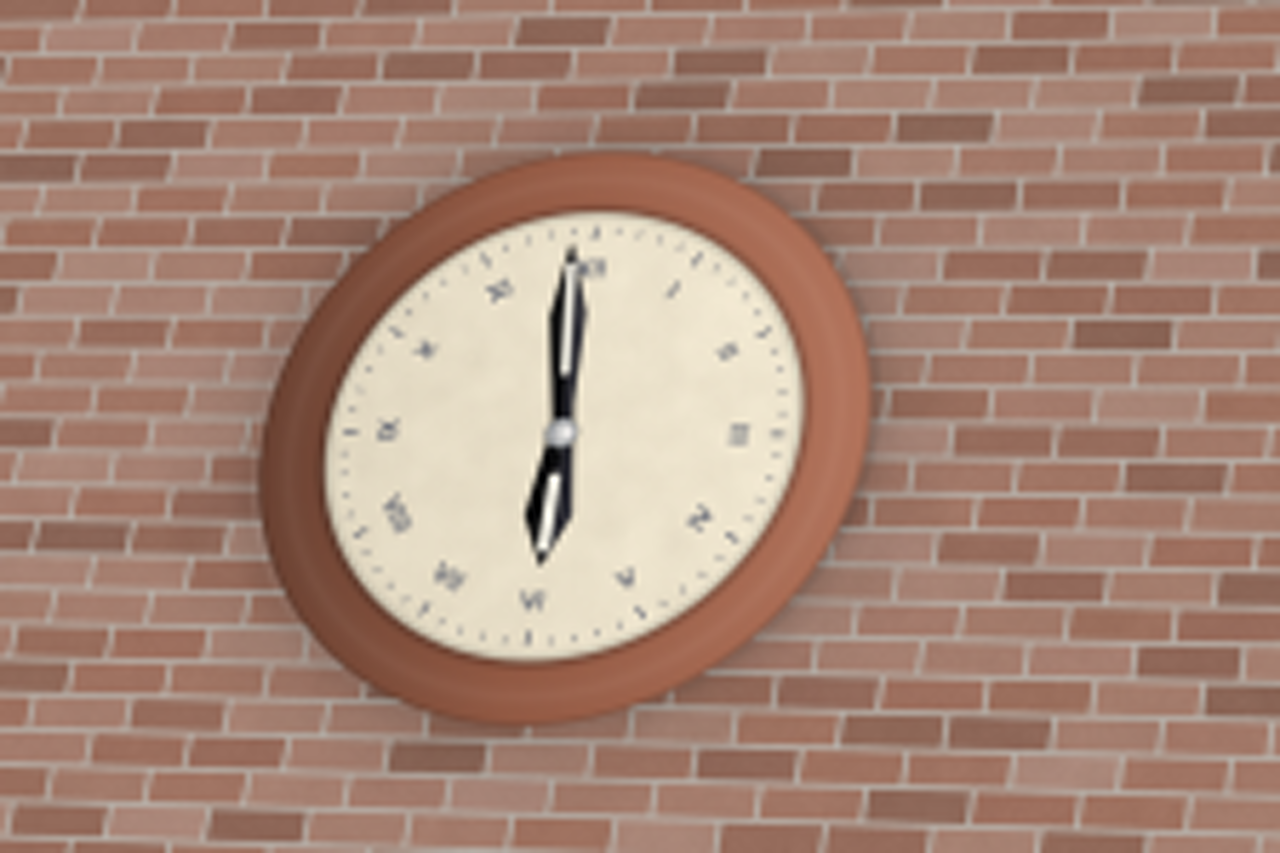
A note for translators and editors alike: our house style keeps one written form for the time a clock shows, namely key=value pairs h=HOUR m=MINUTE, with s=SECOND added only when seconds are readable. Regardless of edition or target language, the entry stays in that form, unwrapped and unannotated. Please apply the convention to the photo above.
h=5 m=59
